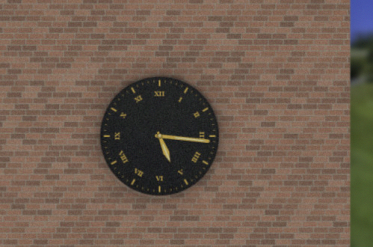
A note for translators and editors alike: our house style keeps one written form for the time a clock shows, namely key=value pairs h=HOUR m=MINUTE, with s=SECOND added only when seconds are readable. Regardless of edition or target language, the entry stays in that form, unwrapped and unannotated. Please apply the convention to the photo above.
h=5 m=16
